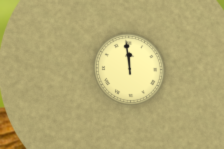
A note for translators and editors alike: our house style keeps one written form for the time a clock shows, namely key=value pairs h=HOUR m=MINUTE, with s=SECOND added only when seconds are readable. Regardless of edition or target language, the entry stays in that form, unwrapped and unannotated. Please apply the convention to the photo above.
h=11 m=59
